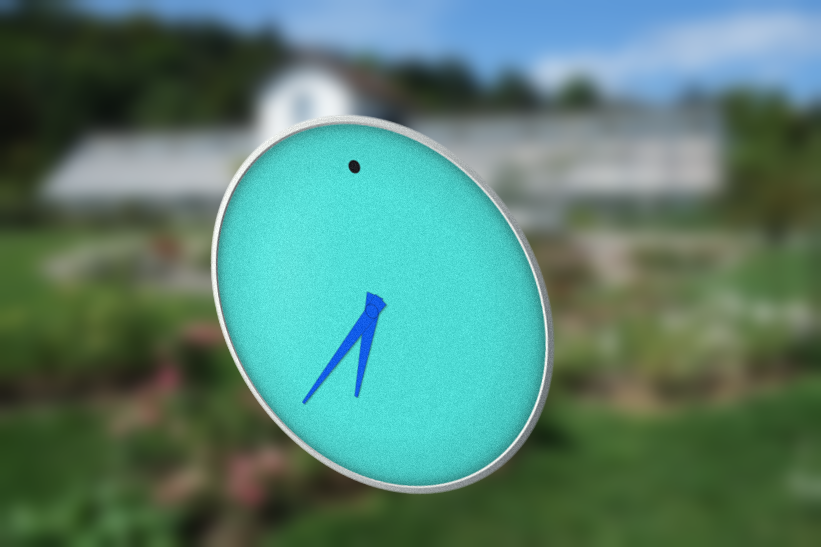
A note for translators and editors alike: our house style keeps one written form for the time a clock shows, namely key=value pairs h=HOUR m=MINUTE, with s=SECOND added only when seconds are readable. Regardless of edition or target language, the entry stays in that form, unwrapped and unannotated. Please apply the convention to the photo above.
h=6 m=37
